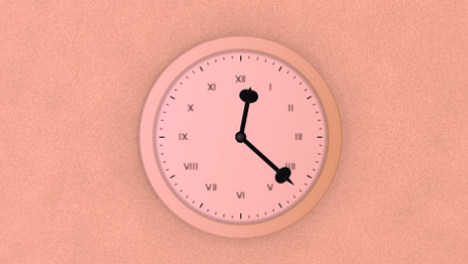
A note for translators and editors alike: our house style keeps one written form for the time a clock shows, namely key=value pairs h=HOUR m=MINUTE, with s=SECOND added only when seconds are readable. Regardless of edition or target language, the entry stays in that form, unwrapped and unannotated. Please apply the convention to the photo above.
h=12 m=22
